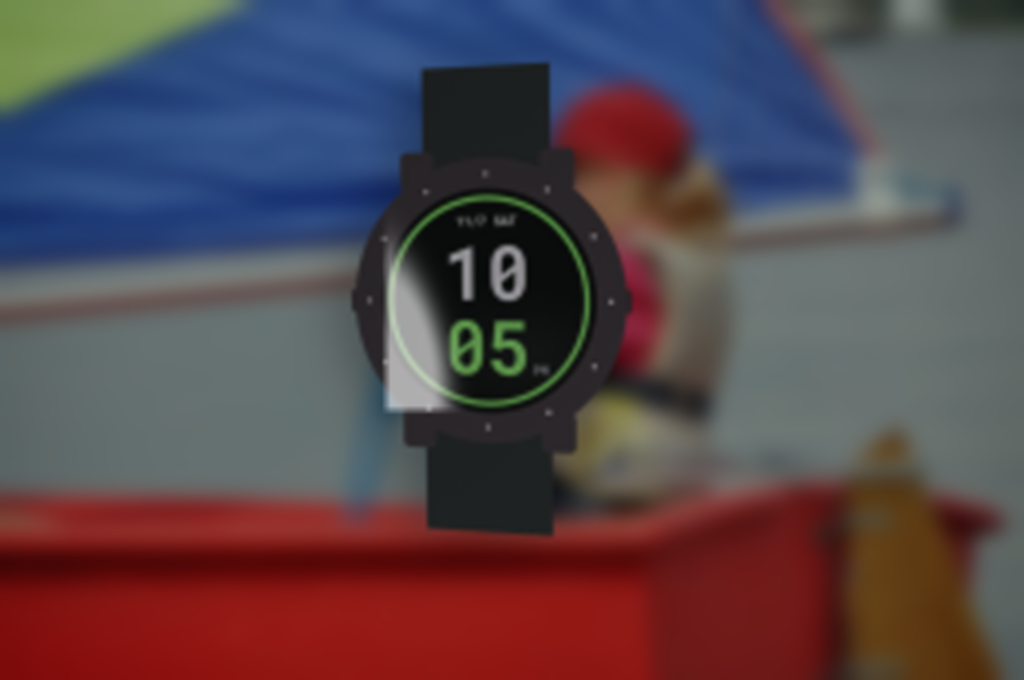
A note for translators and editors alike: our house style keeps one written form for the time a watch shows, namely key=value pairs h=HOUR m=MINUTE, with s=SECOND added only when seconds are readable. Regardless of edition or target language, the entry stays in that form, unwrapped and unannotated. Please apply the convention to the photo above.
h=10 m=5
